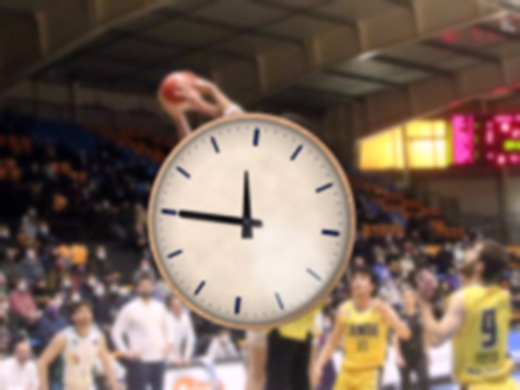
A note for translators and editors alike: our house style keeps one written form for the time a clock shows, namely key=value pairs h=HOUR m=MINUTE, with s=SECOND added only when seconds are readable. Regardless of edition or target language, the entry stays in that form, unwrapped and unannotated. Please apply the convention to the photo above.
h=11 m=45
